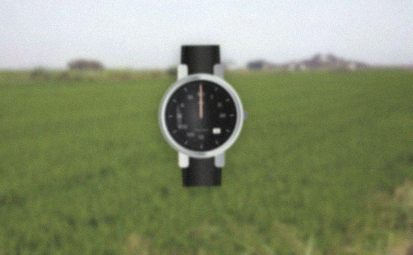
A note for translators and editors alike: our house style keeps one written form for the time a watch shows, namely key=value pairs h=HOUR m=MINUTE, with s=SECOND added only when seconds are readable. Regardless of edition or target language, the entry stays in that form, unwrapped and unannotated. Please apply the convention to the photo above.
h=12 m=0
